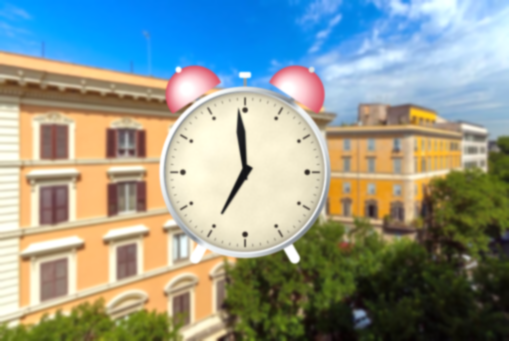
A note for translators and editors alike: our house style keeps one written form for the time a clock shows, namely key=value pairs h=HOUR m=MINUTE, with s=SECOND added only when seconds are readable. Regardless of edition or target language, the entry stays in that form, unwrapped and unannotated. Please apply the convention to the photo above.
h=6 m=59
